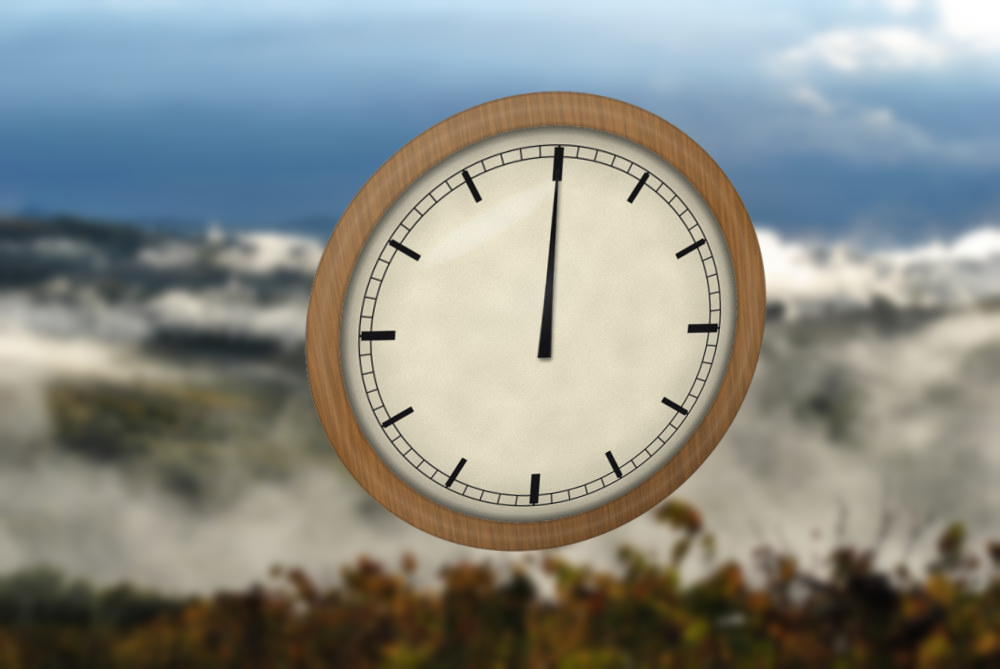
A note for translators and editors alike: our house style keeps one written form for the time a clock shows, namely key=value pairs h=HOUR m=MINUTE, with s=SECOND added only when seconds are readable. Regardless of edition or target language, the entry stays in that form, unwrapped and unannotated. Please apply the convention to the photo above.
h=12 m=0
